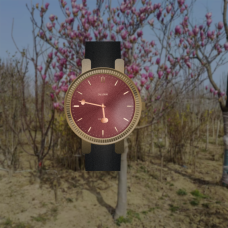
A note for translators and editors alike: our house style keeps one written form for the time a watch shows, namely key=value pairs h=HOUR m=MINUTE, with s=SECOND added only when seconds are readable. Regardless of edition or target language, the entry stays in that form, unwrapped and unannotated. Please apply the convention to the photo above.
h=5 m=47
